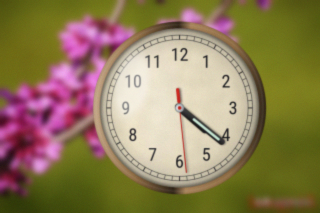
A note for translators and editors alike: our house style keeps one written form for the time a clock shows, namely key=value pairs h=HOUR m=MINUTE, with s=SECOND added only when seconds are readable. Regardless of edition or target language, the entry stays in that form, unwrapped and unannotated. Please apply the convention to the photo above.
h=4 m=21 s=29
